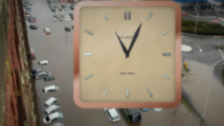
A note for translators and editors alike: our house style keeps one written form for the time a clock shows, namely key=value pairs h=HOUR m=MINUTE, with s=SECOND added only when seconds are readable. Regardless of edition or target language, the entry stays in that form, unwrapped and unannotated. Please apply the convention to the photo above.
h=11 m=4
